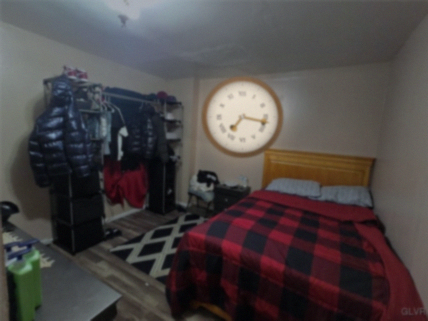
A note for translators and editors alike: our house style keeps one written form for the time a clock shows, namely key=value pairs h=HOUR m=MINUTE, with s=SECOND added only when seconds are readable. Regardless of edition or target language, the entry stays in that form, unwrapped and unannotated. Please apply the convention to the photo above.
h=7 m=17
